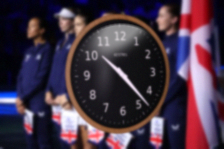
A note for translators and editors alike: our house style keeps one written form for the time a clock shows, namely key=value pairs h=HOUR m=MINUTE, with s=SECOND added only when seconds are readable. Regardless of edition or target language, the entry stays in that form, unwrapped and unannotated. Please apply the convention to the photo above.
h=10 m=23
